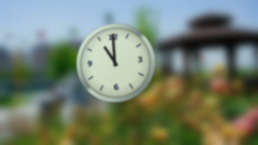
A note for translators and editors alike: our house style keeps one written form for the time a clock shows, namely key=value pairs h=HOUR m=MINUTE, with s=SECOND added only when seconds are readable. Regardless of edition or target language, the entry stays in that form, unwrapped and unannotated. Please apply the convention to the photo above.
h=11 m=0
